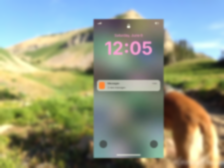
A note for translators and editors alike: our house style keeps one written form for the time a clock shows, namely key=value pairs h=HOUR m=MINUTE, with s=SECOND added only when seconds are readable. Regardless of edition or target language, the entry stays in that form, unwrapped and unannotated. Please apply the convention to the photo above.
h=12 m=5
